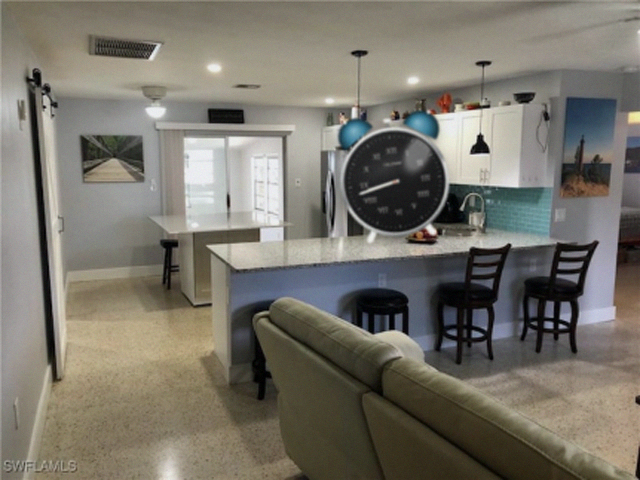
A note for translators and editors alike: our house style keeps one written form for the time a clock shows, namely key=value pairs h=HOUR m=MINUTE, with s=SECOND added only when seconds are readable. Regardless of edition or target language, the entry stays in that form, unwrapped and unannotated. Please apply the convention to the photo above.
h=8 m=43
